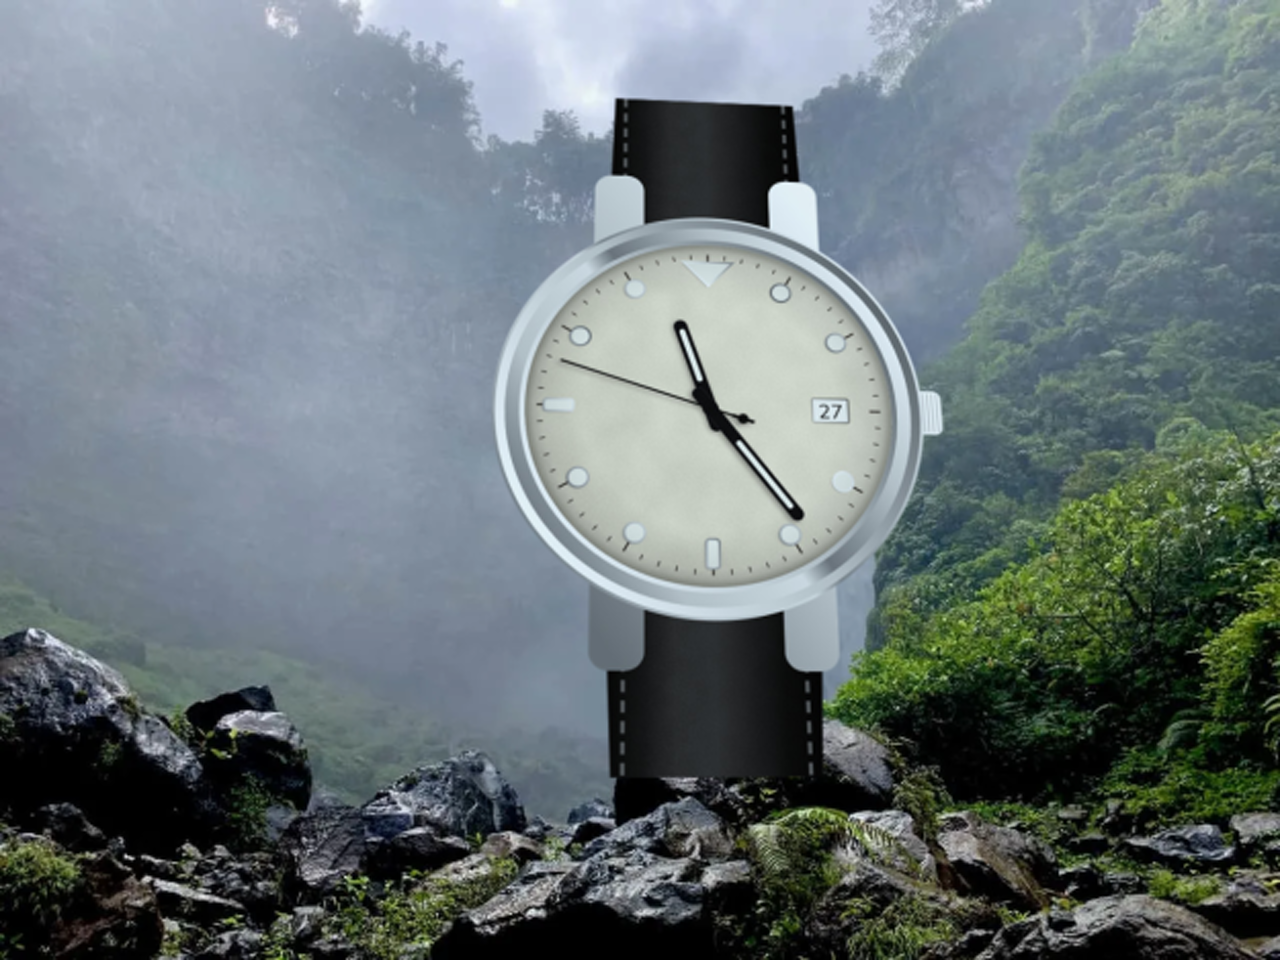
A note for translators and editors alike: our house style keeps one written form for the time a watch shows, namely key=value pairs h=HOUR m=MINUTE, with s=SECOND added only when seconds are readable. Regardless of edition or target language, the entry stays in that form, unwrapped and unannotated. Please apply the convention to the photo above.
h=11 m=23 s=48
